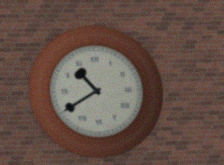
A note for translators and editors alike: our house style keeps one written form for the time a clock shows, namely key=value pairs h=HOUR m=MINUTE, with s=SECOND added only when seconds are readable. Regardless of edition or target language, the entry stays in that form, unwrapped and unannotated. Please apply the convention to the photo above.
h=10 m=40
